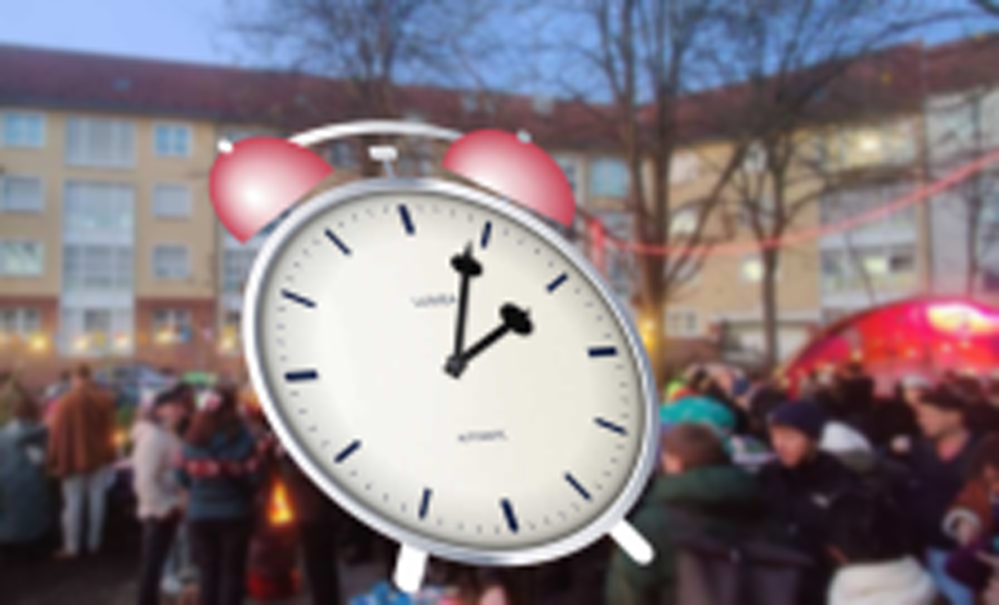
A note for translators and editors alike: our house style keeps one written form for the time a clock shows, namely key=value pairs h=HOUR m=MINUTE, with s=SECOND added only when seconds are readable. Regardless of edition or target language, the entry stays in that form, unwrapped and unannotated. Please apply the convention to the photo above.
h=2 m=4
